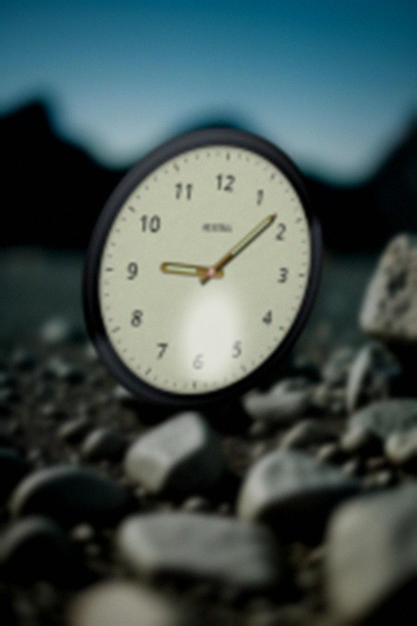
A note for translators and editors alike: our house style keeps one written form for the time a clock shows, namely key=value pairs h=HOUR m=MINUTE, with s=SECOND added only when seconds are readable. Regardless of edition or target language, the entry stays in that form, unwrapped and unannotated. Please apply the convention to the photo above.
h=9 m=8
